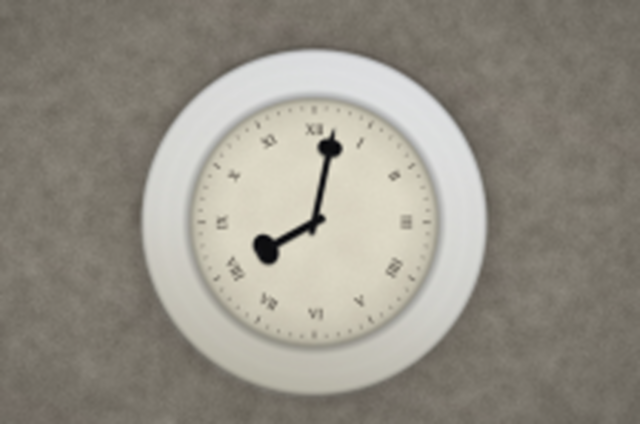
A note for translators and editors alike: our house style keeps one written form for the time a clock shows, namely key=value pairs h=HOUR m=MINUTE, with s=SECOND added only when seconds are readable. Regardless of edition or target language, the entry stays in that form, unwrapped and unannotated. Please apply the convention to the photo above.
h=8 m=2
